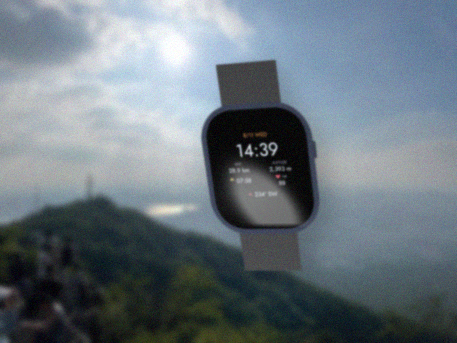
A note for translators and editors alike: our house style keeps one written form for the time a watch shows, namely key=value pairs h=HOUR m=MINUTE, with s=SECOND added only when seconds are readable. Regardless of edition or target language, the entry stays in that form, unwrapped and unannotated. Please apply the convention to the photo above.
h=14 m=39
